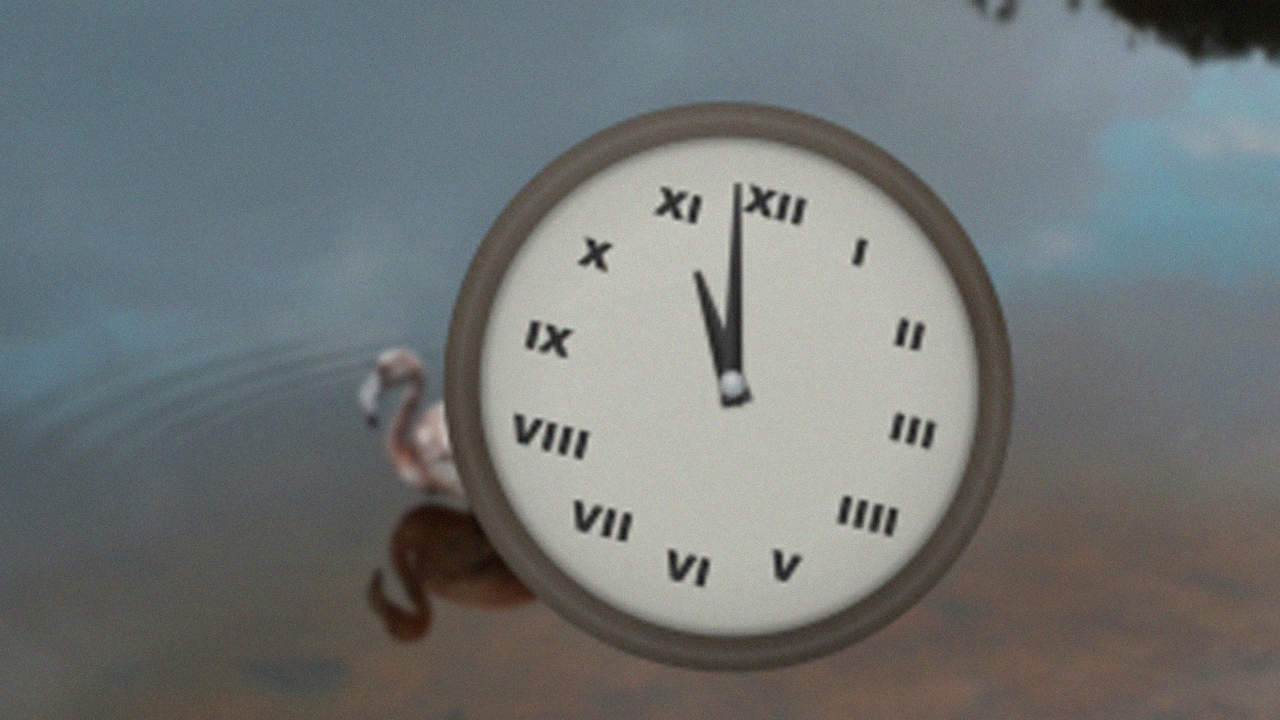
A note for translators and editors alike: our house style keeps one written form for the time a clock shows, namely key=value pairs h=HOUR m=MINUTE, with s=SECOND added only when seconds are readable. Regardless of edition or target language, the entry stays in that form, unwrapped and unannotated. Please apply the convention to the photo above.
h=10 m=58
